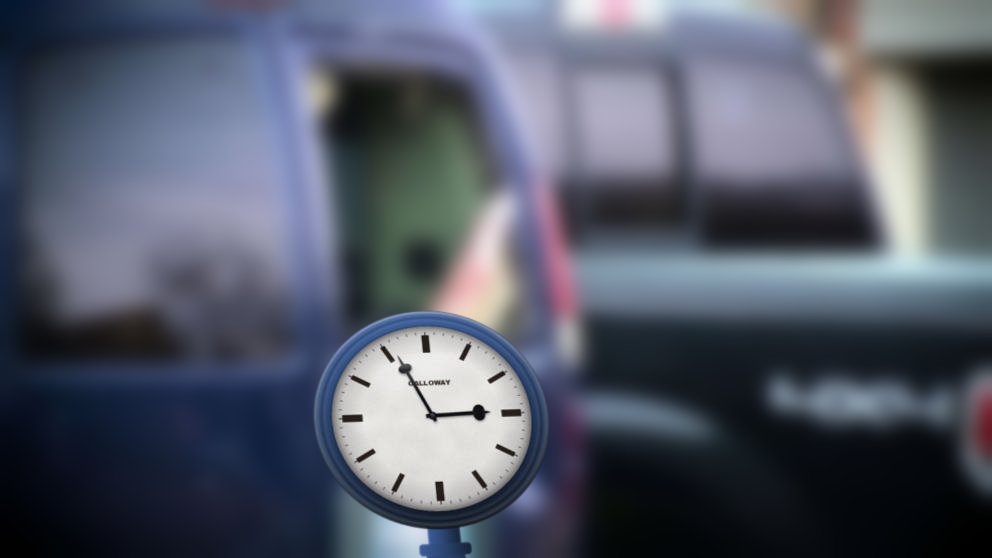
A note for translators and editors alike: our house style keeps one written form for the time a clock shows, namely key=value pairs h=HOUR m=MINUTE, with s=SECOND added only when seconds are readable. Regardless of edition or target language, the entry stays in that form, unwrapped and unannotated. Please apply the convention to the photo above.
h=2 m=56
